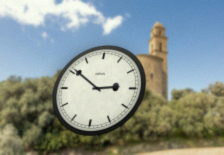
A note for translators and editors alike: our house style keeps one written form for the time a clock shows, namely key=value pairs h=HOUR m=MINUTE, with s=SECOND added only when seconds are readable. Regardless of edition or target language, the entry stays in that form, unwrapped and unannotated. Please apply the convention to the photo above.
h=2 m=51
